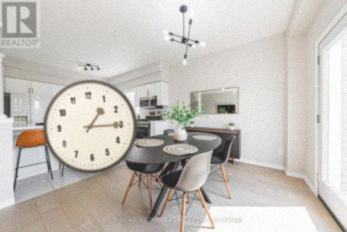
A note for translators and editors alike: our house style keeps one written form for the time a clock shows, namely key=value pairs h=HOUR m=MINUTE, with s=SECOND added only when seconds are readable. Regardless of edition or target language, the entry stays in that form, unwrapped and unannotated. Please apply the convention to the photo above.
h=1 m=15
